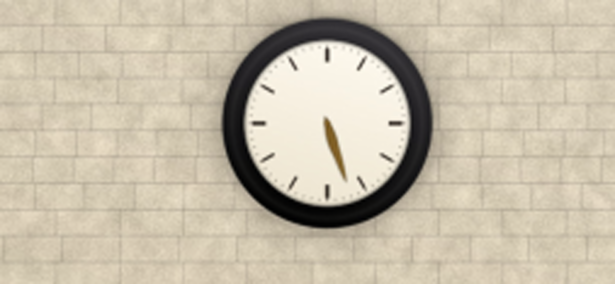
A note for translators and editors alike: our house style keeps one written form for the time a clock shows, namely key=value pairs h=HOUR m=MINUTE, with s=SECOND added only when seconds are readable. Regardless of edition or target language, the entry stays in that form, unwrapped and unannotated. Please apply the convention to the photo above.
h=5 m=27
